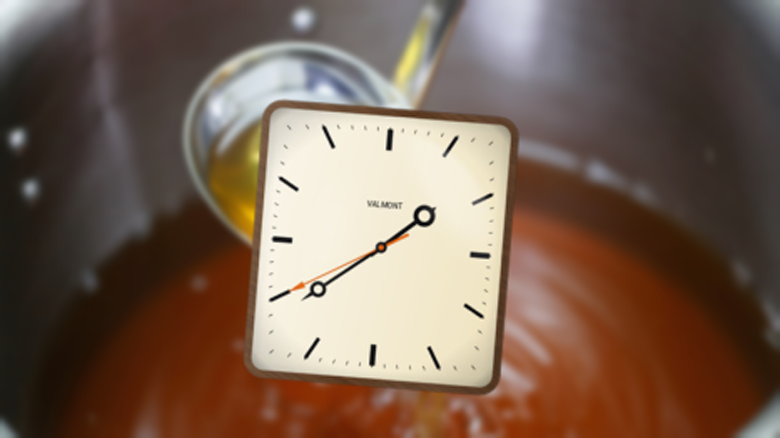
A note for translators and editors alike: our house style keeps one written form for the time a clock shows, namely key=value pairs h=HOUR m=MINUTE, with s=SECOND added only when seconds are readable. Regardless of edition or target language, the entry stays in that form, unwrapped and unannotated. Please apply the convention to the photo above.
h=1 m=38 s=40
